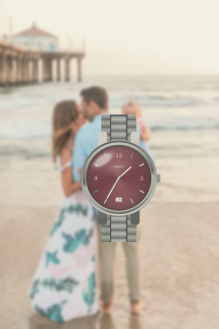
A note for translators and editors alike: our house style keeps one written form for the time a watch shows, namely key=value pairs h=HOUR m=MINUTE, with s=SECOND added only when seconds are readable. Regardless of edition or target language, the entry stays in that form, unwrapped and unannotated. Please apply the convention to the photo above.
h=1 m=35
